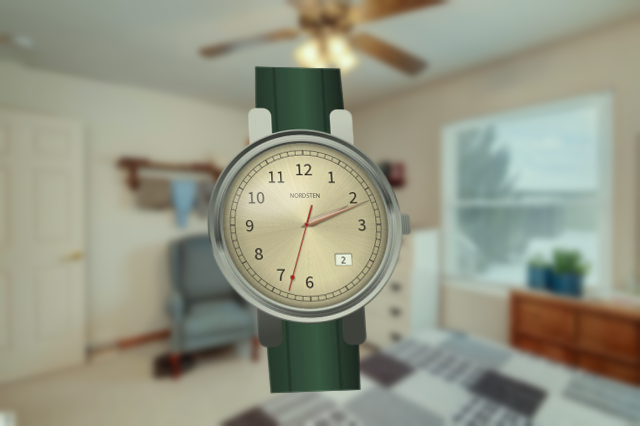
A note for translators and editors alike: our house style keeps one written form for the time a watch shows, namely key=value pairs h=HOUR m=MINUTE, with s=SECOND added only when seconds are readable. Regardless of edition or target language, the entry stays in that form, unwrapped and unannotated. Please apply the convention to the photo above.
h=2 m=11 s=33
